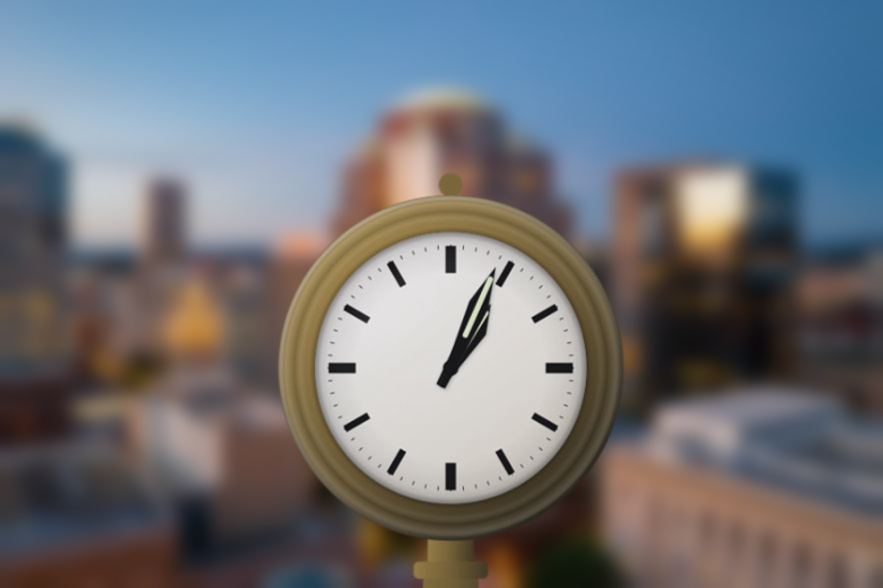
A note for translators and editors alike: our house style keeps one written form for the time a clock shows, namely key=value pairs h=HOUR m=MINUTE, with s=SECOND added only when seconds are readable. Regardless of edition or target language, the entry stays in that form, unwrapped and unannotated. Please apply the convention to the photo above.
h=1 m=4
